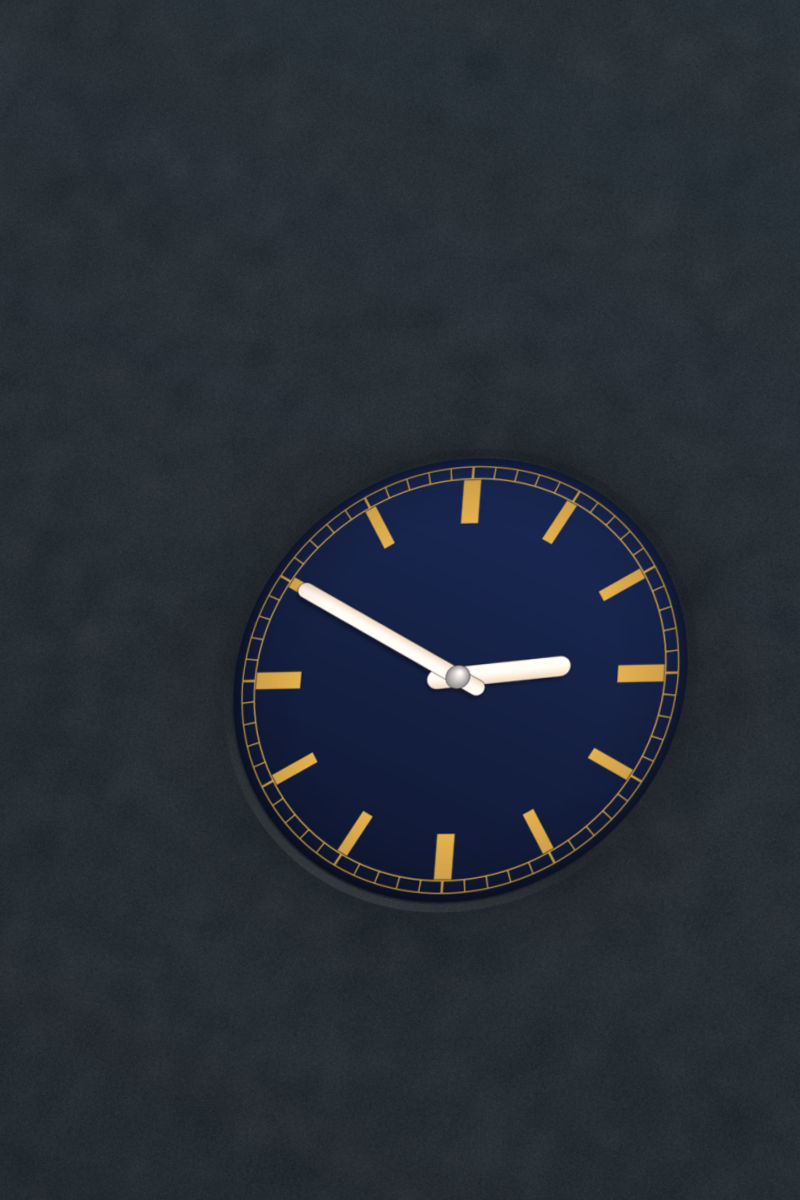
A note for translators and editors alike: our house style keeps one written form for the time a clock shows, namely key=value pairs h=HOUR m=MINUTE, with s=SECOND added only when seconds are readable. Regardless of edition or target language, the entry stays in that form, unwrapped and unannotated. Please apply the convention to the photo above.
h=2 m=50
